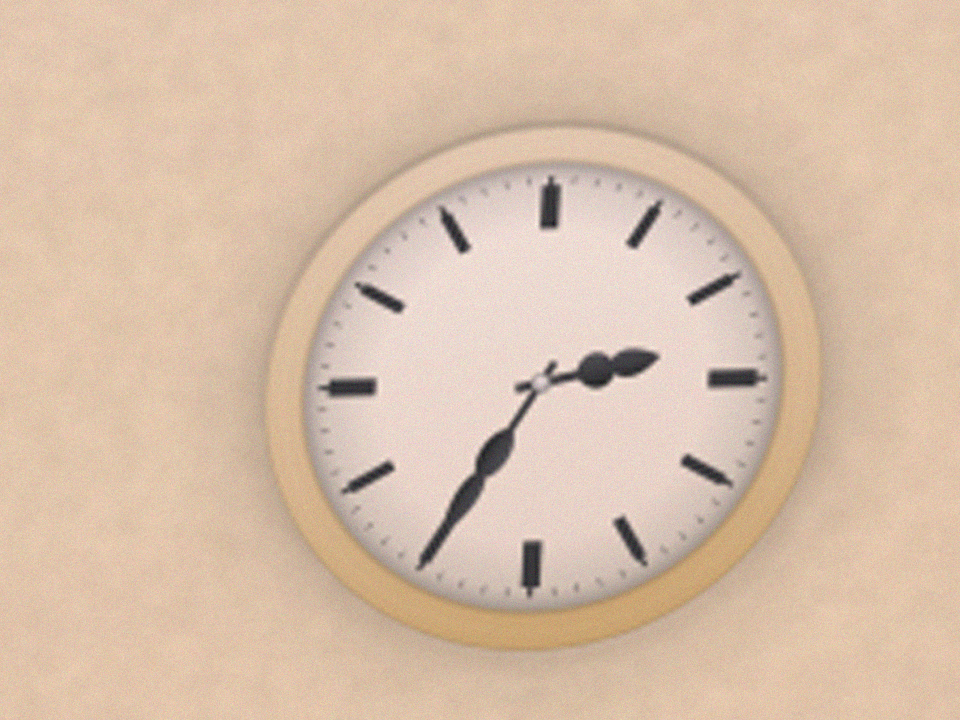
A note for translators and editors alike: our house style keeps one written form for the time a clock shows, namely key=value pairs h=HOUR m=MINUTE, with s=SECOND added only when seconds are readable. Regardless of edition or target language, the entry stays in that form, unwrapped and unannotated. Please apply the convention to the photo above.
h=2 m=35
